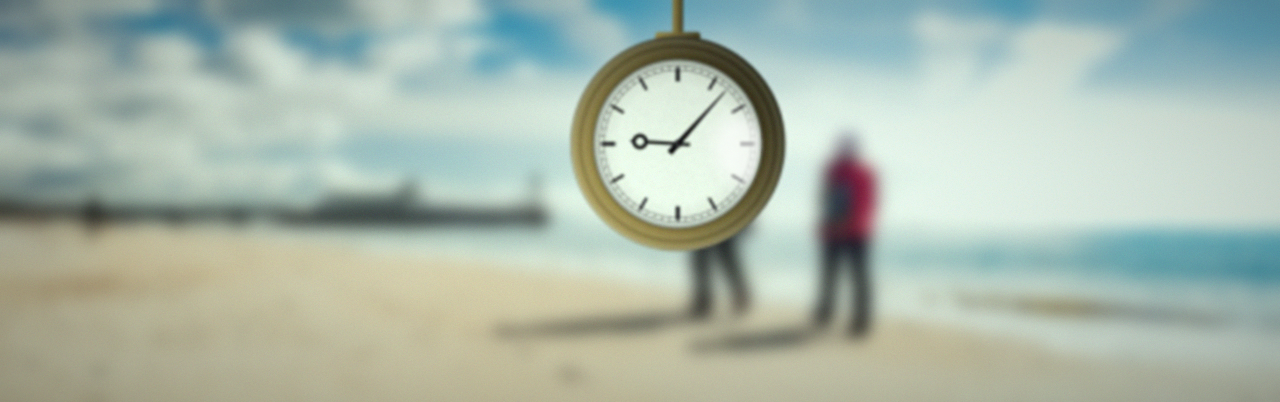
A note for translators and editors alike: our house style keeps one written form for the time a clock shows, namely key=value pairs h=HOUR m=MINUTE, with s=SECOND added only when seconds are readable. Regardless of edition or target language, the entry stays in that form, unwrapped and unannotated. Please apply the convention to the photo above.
h=9 m=7
